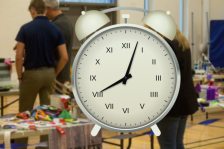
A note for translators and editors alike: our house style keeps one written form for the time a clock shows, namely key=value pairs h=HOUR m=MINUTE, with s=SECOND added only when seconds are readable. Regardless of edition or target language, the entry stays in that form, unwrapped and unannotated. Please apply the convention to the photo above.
h=8 m=3
